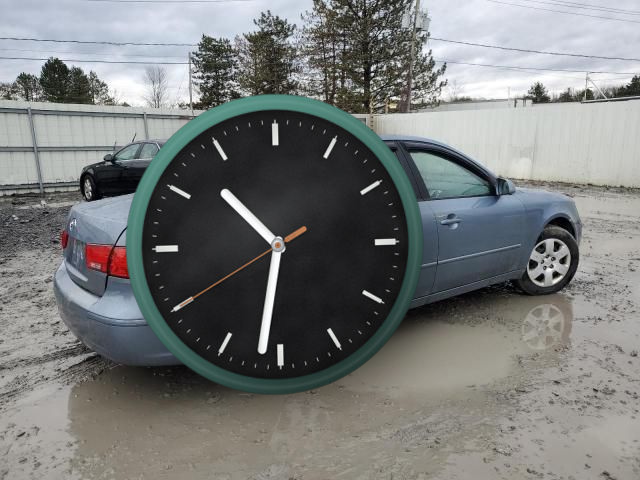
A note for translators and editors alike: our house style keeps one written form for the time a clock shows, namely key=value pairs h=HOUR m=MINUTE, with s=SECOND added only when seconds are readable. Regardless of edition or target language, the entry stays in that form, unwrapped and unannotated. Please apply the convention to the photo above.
h=10 m=31 s=40
